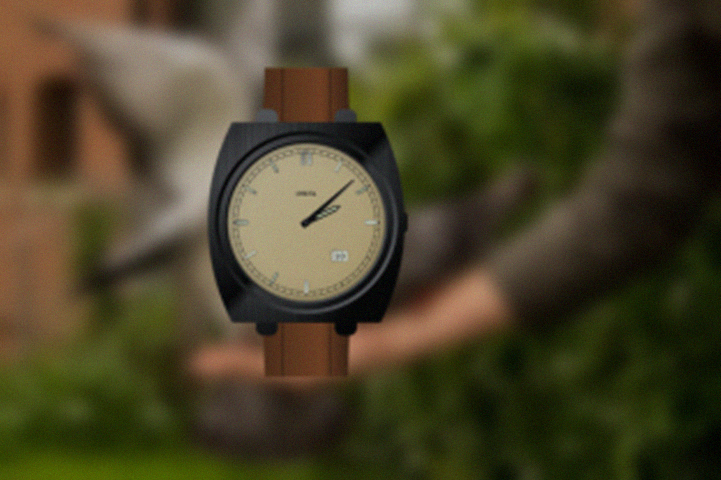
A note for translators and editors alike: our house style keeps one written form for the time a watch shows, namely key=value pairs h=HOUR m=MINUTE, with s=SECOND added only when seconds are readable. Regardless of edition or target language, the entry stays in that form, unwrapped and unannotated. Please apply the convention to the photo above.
h=2 m=8
